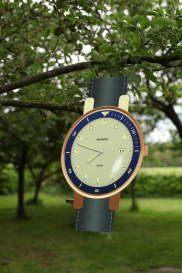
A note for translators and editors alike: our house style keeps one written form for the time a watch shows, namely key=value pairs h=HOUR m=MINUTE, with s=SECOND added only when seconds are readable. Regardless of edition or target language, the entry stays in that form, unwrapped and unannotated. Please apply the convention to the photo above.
h=7 m=48
